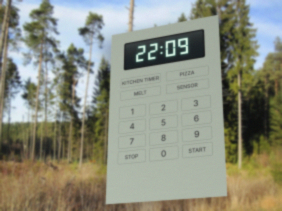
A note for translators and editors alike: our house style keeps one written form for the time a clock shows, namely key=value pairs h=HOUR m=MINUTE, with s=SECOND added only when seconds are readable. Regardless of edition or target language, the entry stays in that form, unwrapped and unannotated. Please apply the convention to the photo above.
h=22 m=9
